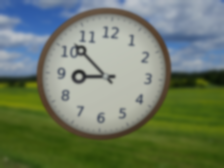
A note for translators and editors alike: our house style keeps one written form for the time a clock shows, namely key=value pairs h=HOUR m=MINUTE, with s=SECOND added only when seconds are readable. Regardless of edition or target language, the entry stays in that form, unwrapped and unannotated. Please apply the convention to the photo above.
h=8 m=52
